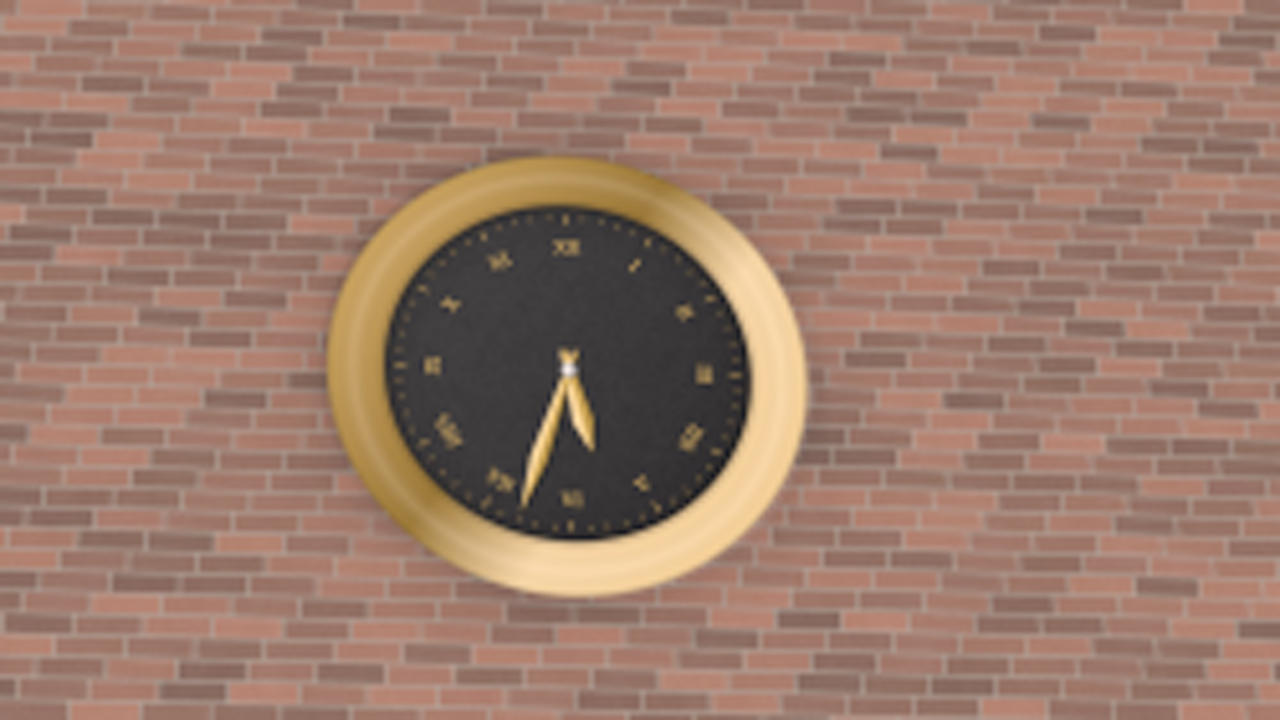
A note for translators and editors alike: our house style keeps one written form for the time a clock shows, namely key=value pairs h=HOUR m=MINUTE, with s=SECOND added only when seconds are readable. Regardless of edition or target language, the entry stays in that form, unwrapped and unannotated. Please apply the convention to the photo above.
h=5 m=33
